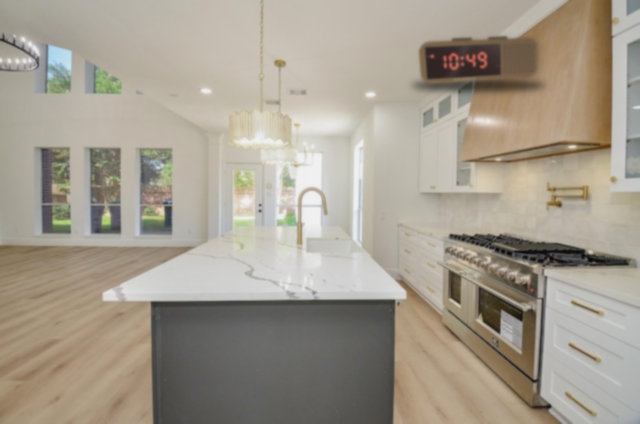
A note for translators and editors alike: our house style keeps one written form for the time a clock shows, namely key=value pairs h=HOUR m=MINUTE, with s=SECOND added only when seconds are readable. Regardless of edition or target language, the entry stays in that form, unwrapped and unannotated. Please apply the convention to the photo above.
h=10 m=49
